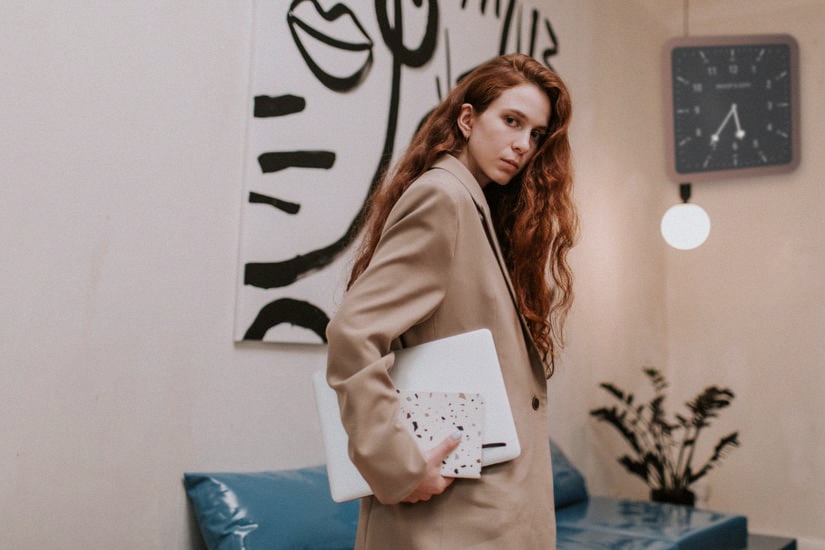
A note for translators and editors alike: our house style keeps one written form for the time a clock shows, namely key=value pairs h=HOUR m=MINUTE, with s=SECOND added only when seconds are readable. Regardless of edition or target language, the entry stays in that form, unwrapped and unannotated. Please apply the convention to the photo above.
h=5 m=36
